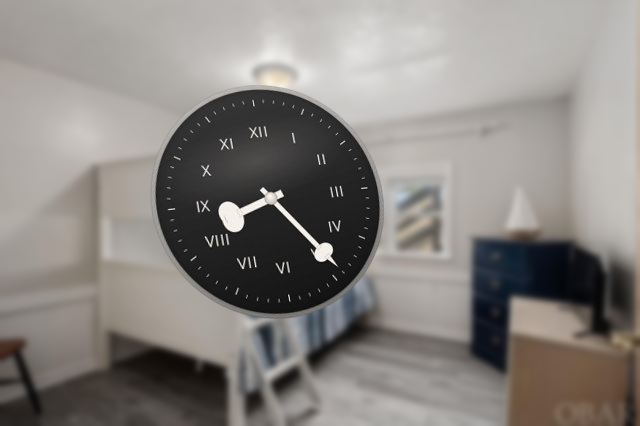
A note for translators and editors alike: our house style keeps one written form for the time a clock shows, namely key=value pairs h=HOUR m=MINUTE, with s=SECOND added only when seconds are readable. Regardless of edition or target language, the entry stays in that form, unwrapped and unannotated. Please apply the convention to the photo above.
h=8 m=24
